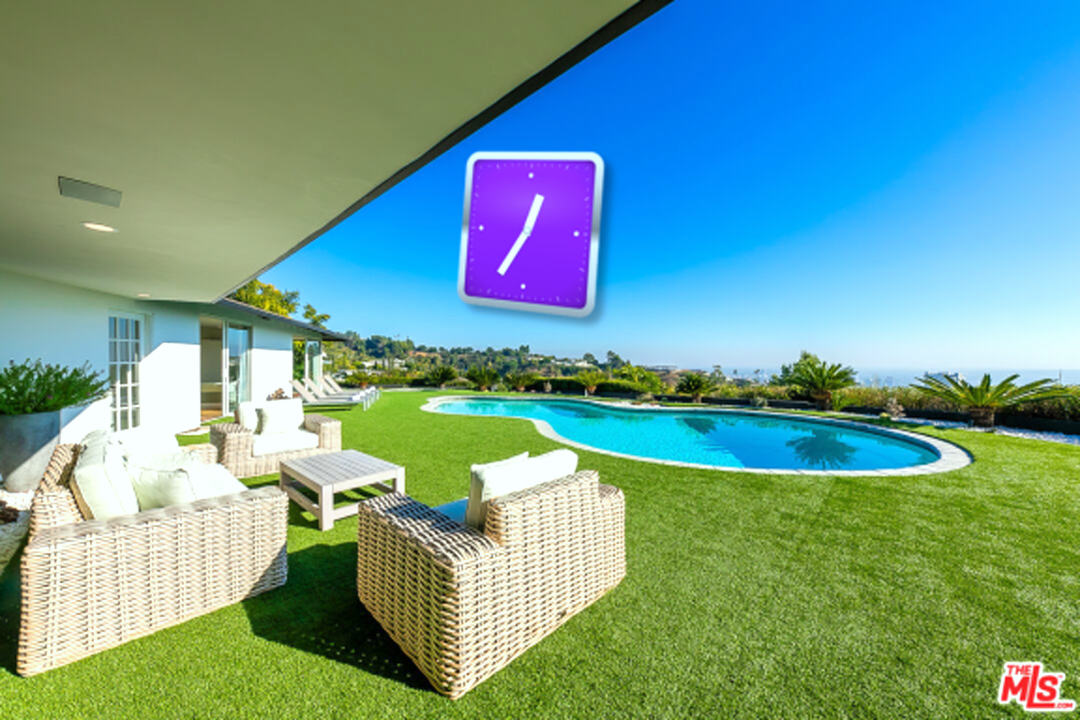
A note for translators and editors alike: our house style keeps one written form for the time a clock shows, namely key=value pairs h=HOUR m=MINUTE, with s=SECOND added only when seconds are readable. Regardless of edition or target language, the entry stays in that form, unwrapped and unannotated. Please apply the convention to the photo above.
h=12 m=35
